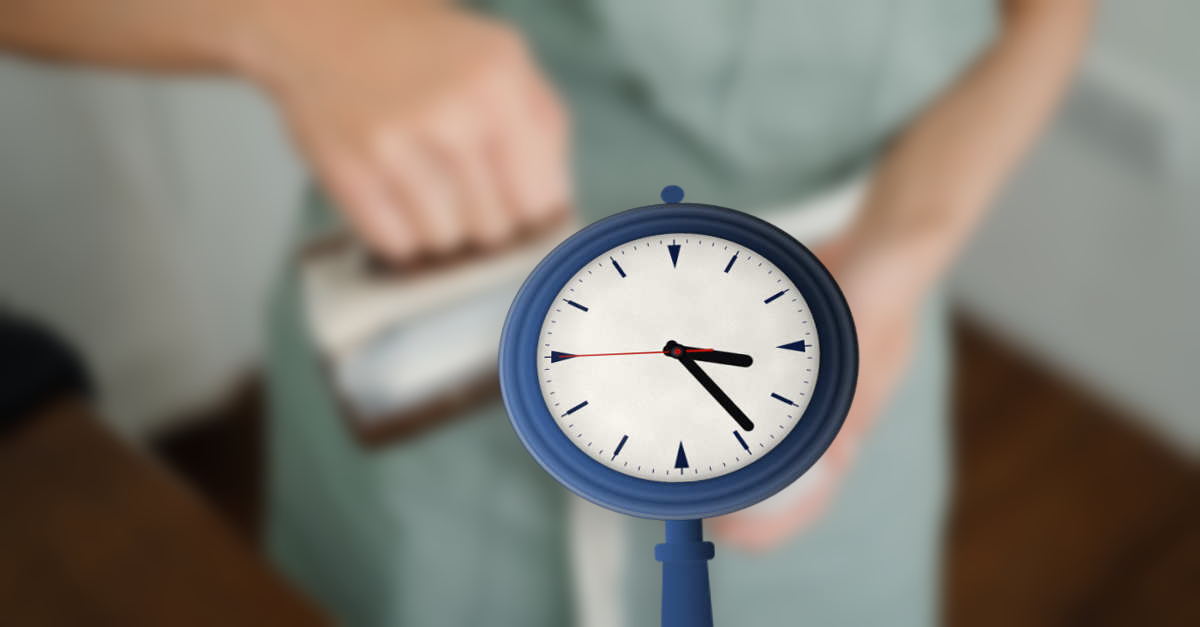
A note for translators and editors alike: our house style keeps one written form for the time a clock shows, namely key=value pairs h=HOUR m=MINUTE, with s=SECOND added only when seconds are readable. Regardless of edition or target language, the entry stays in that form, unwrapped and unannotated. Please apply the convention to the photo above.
h=3 m=23 s=45
